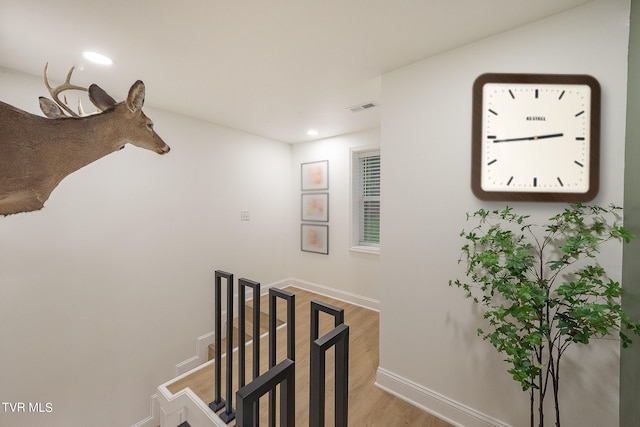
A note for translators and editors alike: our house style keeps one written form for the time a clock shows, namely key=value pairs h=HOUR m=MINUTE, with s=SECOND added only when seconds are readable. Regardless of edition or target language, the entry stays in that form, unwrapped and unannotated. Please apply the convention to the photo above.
h=2 m=44
